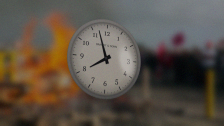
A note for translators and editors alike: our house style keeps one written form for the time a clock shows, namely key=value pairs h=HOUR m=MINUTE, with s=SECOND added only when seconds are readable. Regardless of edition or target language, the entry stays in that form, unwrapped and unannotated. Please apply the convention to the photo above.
h=7 m=57
